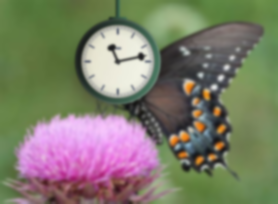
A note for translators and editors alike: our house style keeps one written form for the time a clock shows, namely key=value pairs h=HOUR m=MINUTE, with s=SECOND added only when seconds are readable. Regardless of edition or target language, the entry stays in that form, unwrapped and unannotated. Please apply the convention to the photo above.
h=11 m=13
